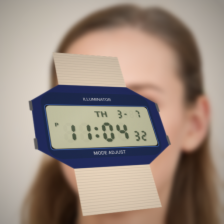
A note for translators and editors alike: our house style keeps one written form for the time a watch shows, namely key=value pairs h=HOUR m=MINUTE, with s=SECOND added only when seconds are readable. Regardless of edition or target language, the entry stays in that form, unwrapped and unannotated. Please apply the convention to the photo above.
h=11 m=4 s=32
